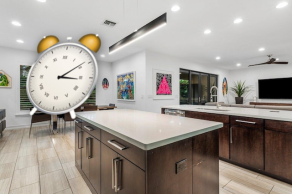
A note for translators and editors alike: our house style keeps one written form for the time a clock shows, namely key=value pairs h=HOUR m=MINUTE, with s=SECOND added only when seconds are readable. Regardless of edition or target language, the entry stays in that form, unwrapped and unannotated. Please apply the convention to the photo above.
h=3 m=9
